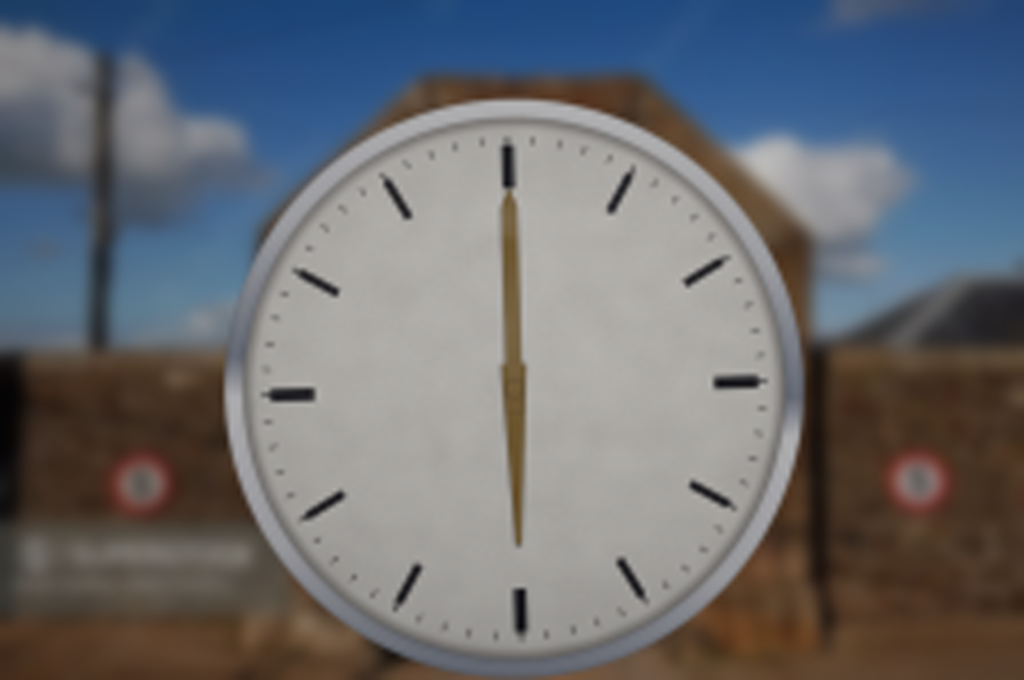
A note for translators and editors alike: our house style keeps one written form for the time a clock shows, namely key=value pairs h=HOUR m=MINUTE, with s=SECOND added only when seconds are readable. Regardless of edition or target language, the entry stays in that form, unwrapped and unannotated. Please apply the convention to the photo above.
h=6 m=0
